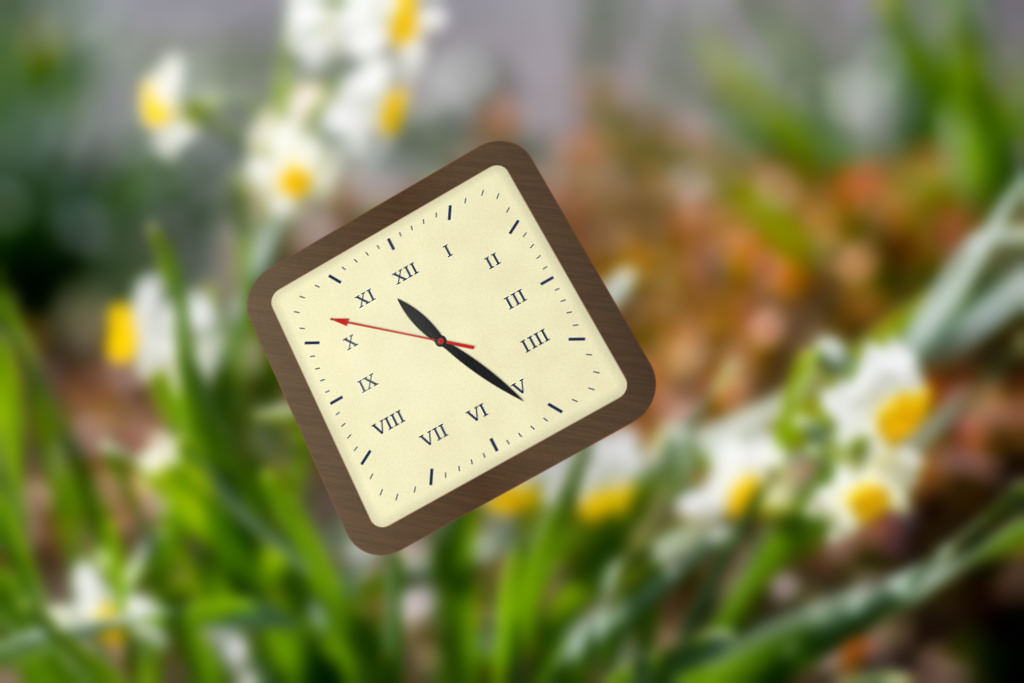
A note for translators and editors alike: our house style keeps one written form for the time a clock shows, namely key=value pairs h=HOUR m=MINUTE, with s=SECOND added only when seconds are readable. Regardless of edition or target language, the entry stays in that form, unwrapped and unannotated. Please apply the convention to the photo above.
h=11 m=25 s=52
